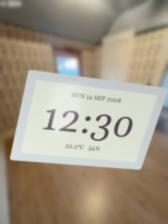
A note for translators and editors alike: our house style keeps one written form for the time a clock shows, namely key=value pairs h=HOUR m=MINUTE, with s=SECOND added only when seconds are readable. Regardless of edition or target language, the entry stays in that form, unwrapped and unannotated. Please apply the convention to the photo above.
h=12 m=30
